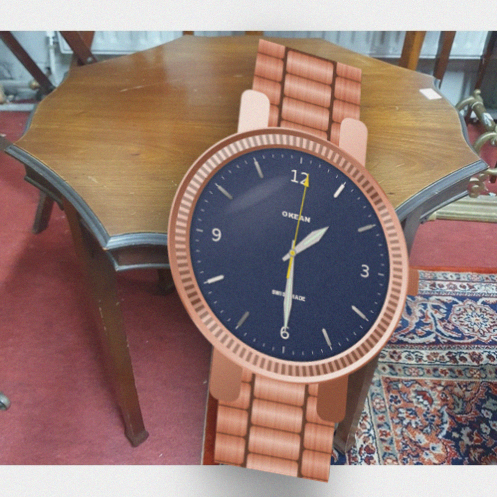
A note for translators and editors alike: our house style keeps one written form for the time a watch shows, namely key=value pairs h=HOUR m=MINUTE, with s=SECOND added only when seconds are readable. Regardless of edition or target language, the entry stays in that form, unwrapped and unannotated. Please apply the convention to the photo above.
h=1 m=30 s=1
